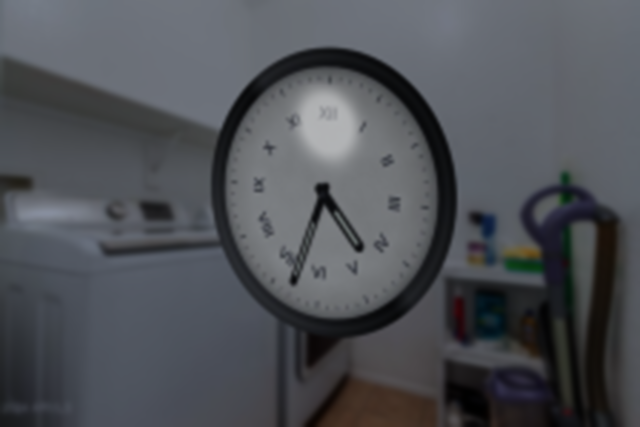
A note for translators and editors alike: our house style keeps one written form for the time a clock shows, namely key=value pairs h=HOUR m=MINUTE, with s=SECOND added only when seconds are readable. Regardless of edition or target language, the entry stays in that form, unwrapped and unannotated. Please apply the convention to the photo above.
h=4 m=33
